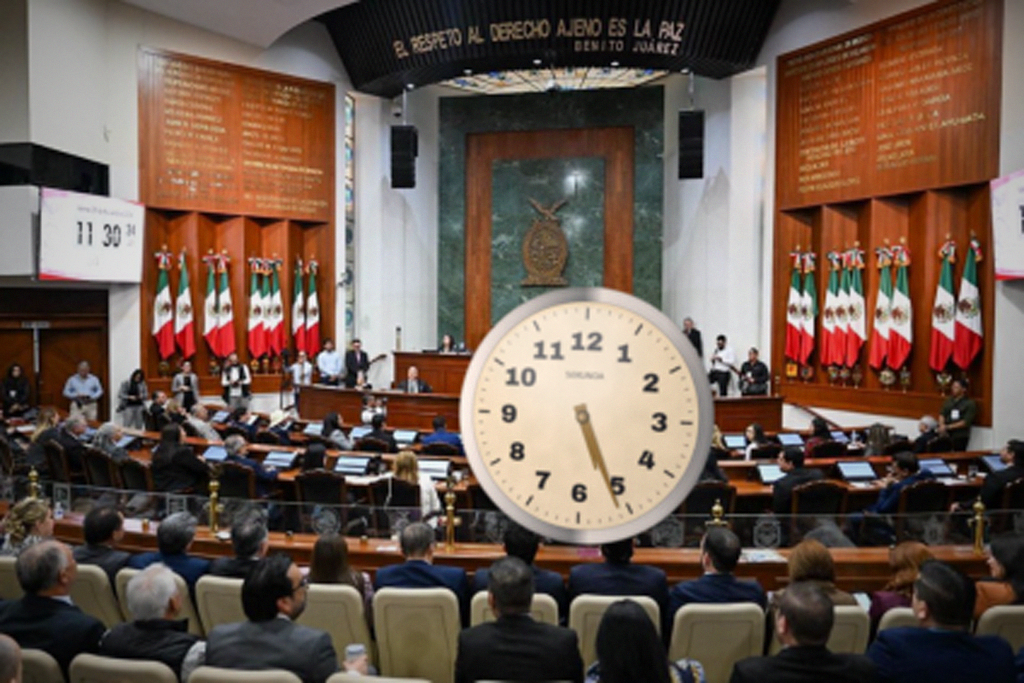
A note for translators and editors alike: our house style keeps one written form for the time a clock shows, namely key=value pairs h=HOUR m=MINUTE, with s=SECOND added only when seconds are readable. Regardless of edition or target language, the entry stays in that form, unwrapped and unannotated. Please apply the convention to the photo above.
h=5 m=26
